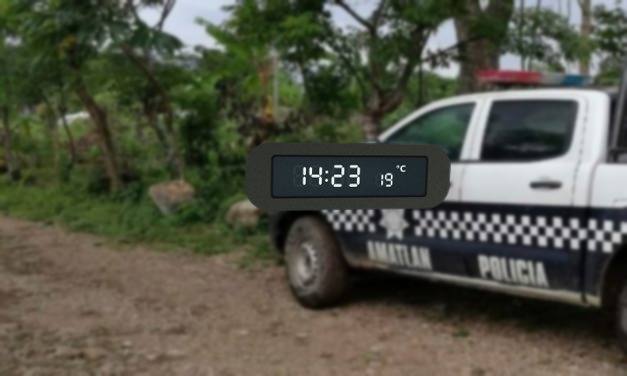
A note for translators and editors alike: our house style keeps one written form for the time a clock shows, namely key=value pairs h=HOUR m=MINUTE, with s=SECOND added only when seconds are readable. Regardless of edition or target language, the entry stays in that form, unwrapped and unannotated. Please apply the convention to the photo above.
h=14 m=23
